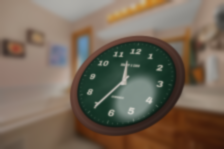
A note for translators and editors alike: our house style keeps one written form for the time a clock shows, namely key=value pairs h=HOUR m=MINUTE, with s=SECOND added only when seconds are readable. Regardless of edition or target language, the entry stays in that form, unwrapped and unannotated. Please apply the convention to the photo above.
h=11 m=35
